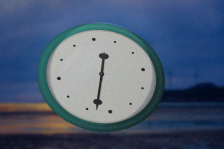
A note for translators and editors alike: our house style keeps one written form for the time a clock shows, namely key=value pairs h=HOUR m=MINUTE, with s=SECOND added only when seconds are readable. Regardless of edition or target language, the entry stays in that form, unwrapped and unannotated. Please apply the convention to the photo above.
h=12 m=33
